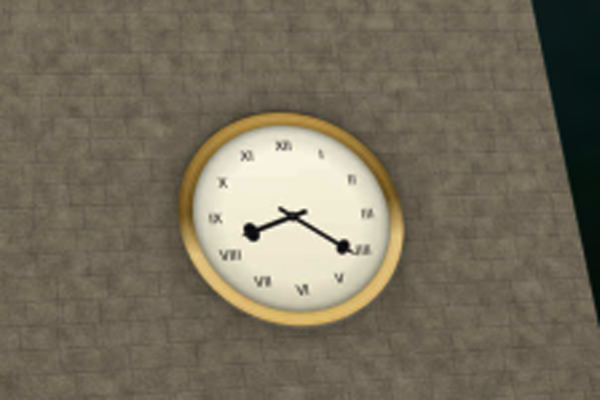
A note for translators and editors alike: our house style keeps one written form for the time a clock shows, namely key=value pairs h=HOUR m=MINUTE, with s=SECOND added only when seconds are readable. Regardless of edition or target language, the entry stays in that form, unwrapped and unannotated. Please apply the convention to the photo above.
h=8 m=21
